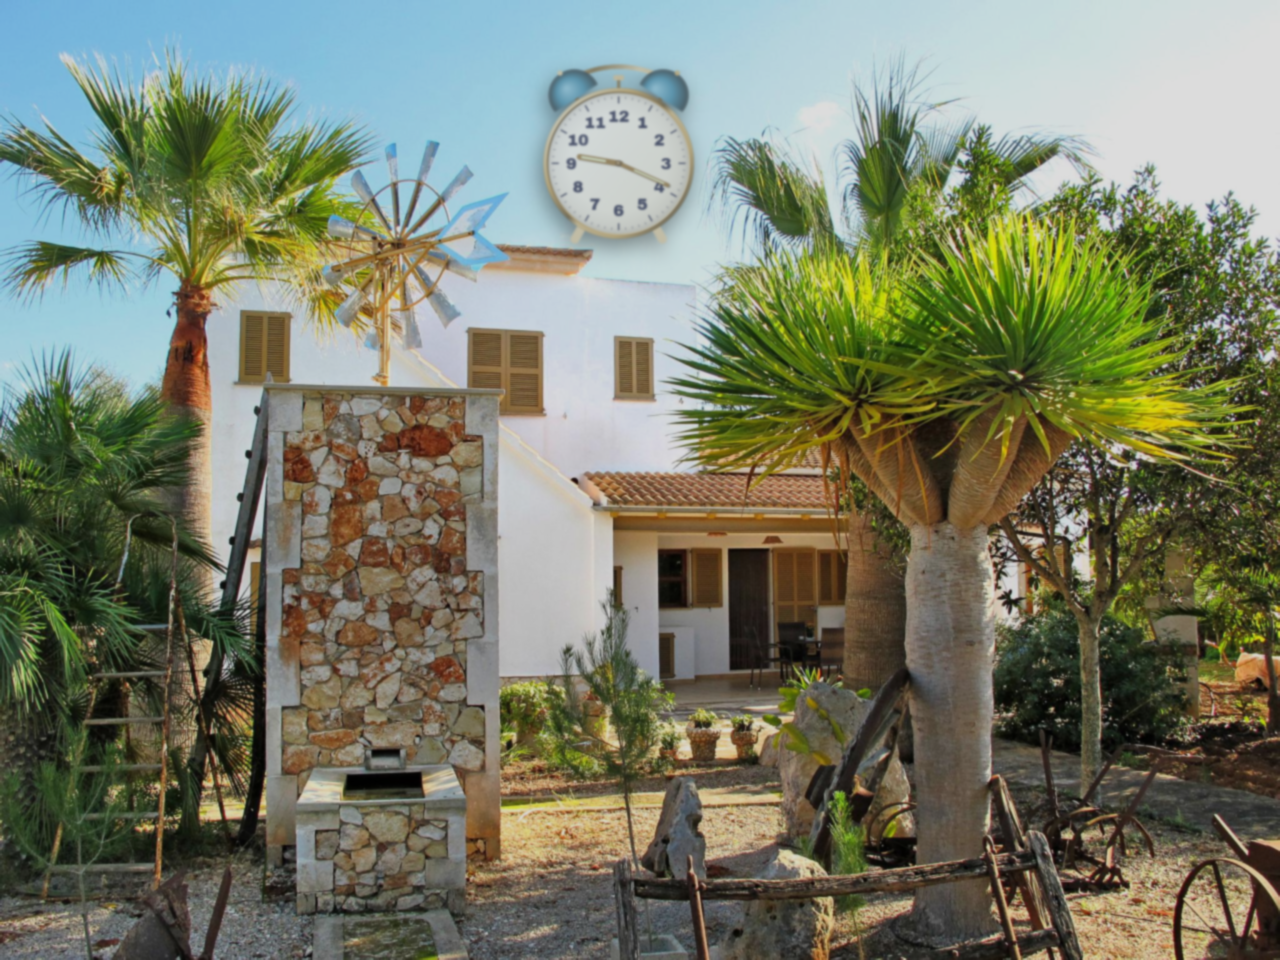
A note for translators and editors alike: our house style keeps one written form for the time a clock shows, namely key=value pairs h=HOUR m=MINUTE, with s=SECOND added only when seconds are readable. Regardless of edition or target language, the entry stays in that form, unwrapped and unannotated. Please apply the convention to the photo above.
h=9 m=19
